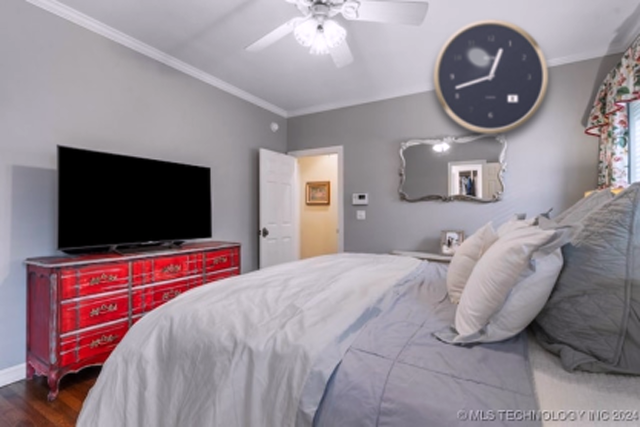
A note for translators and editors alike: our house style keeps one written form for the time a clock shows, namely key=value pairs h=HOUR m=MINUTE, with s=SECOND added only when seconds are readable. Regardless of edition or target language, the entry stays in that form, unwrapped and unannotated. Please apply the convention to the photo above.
h=12 m=42
